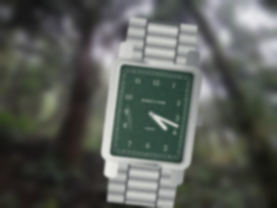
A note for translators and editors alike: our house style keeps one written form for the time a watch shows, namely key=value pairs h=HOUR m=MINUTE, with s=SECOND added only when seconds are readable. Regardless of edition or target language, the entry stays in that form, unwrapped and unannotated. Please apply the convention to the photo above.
h=4 m=18
